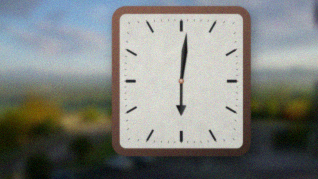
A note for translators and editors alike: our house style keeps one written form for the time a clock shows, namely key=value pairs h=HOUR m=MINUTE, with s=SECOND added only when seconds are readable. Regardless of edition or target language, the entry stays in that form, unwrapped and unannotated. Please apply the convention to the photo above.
h=6 m=1
